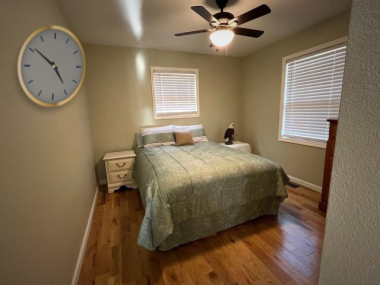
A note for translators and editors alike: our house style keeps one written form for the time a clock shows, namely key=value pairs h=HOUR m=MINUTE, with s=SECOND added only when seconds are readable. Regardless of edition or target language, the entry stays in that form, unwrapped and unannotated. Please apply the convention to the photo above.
h=4 m=51
